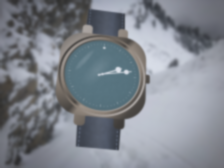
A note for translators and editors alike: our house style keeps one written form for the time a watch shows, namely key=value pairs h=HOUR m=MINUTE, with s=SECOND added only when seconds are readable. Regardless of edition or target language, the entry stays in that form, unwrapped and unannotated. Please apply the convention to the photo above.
h=2 m=13
